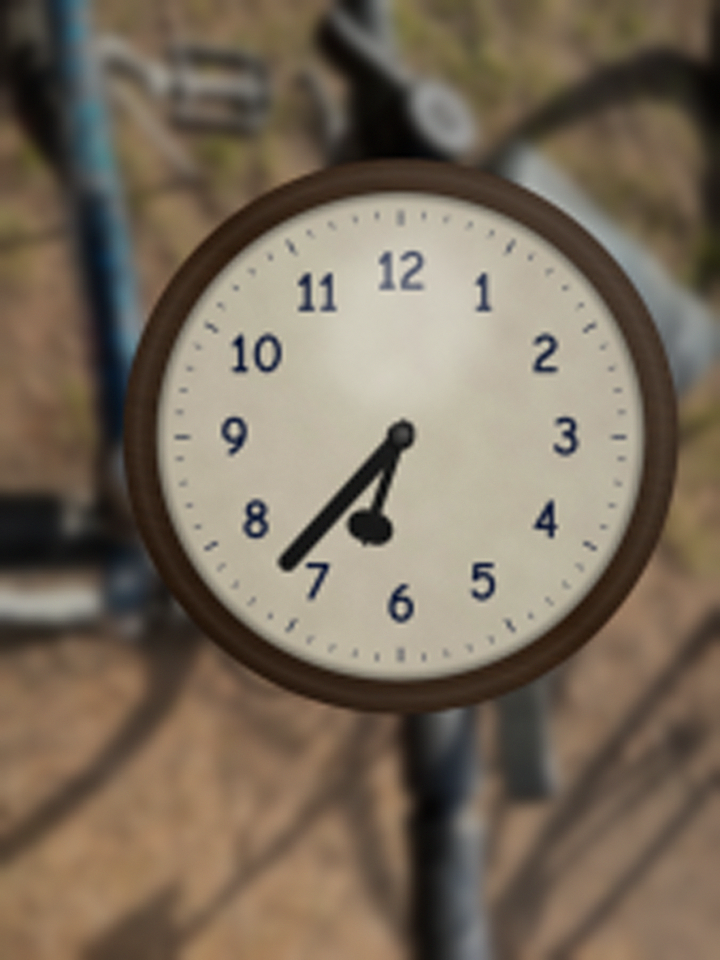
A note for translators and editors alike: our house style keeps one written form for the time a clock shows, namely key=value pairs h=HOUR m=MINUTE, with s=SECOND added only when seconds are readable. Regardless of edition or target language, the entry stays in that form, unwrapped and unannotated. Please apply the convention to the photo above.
h=6 m=37
